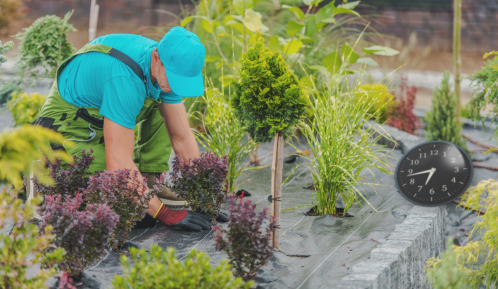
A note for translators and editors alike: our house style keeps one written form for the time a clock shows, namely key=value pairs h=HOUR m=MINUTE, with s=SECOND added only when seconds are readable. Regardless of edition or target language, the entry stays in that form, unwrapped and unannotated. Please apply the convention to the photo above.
h=6 m=43
